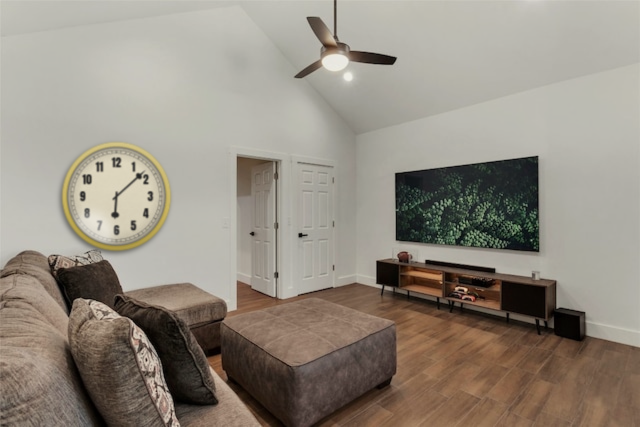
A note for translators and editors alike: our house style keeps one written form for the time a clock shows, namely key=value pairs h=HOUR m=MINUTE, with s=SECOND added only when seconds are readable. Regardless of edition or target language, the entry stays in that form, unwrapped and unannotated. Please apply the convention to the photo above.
h=6 m=8
